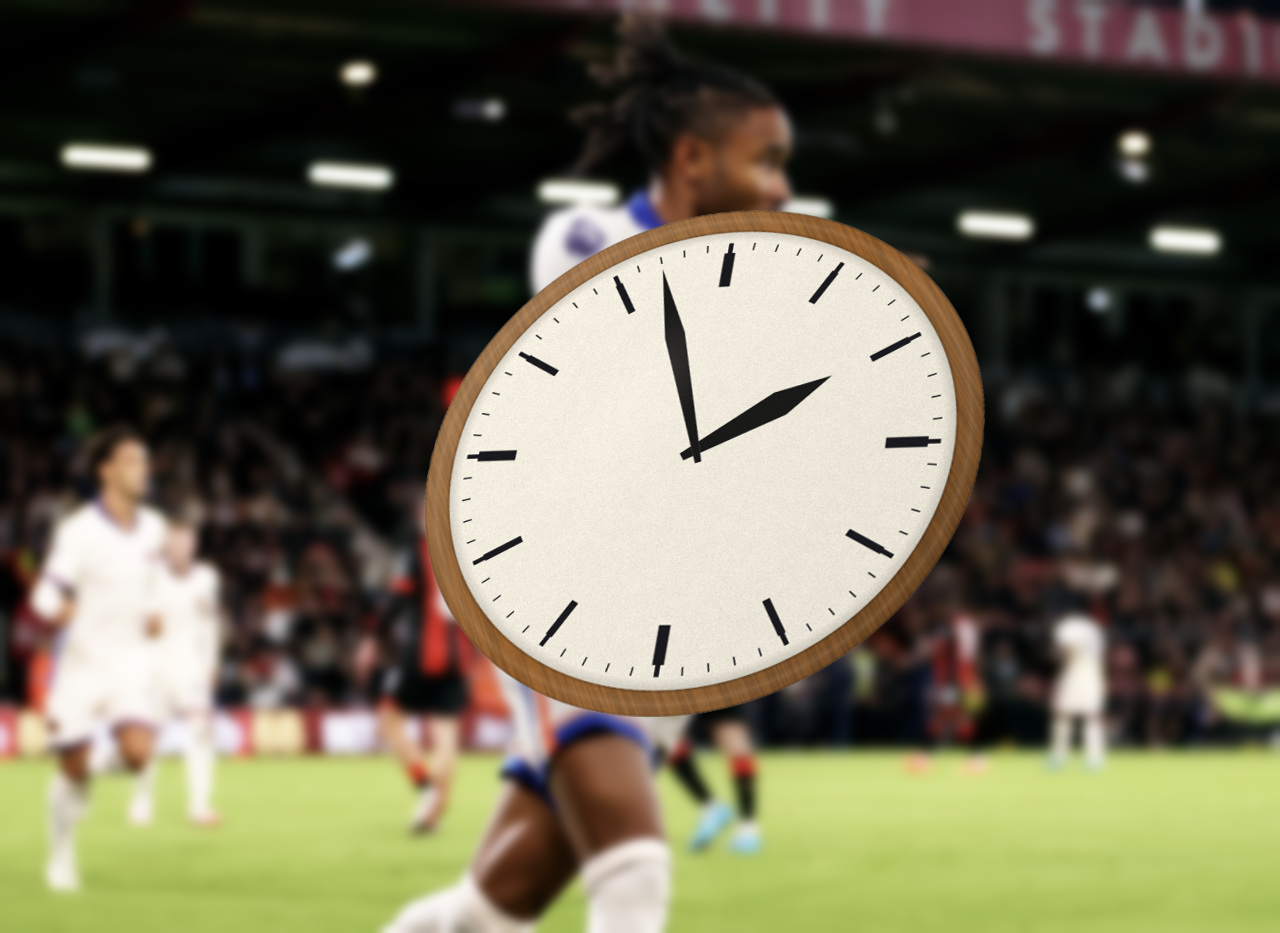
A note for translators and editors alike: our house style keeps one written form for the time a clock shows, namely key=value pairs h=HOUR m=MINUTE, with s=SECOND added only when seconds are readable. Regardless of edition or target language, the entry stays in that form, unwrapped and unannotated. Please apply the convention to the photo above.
h=1 m=57
